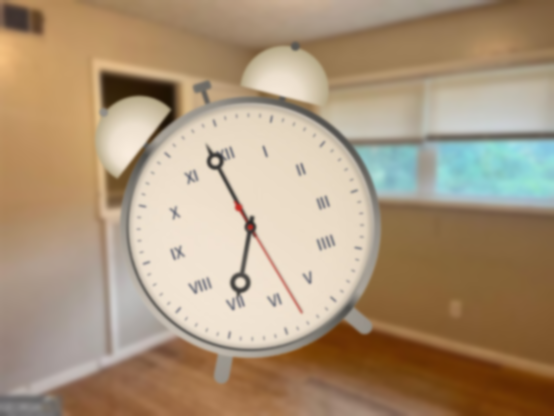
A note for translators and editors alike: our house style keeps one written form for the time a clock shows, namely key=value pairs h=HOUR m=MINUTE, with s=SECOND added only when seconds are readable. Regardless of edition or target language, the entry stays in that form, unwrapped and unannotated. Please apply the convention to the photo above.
h=6 m=58 s=28
